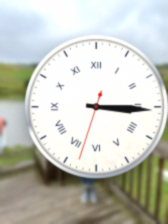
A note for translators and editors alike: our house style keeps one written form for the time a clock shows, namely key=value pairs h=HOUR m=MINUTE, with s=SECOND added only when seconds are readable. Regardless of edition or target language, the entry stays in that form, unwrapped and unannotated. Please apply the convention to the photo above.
h=3 m=15 s=33
